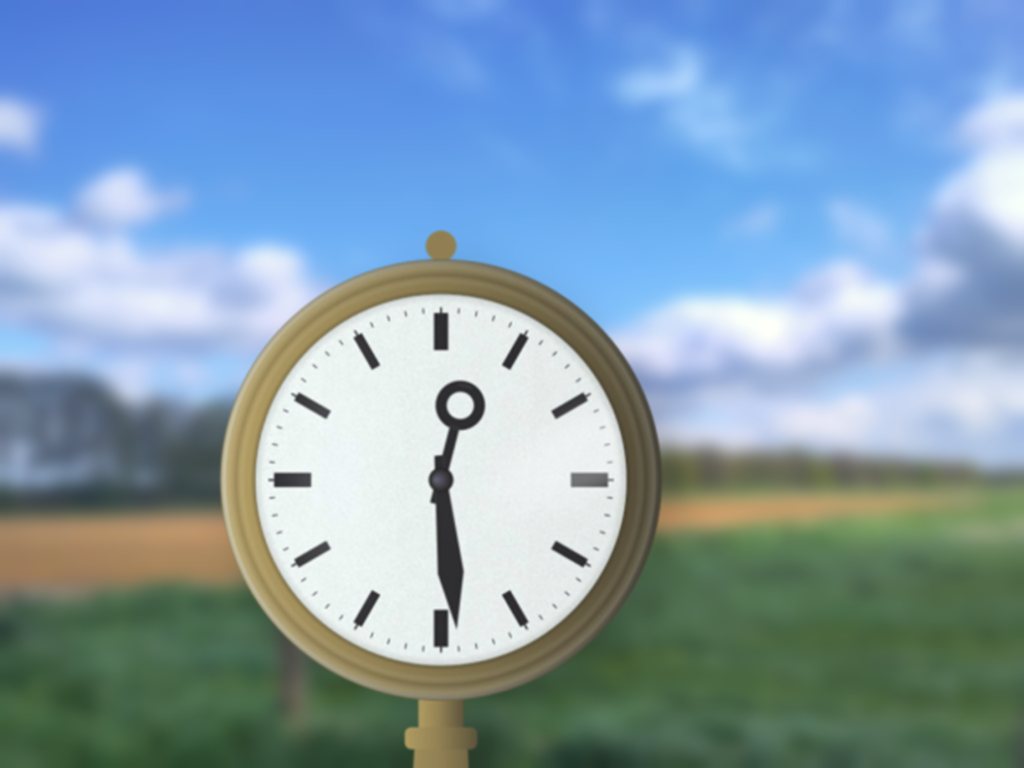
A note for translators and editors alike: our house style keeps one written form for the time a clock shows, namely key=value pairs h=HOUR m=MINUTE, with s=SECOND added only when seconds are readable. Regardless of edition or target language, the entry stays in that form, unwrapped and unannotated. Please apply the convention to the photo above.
h=12 m=29
